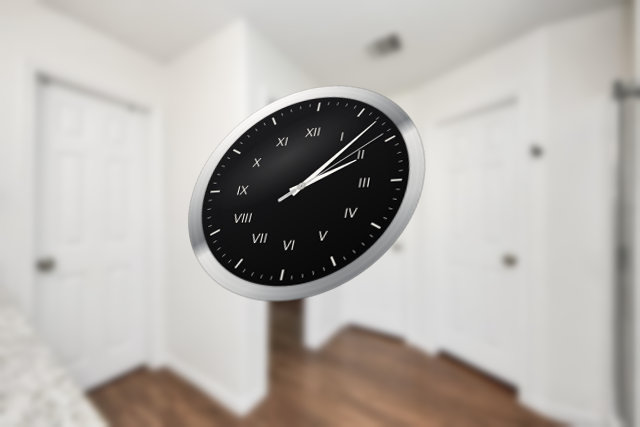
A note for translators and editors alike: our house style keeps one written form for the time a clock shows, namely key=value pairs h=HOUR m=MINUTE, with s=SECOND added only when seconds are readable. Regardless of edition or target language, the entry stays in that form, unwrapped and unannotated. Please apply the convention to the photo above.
h=2 m=7 s=9
